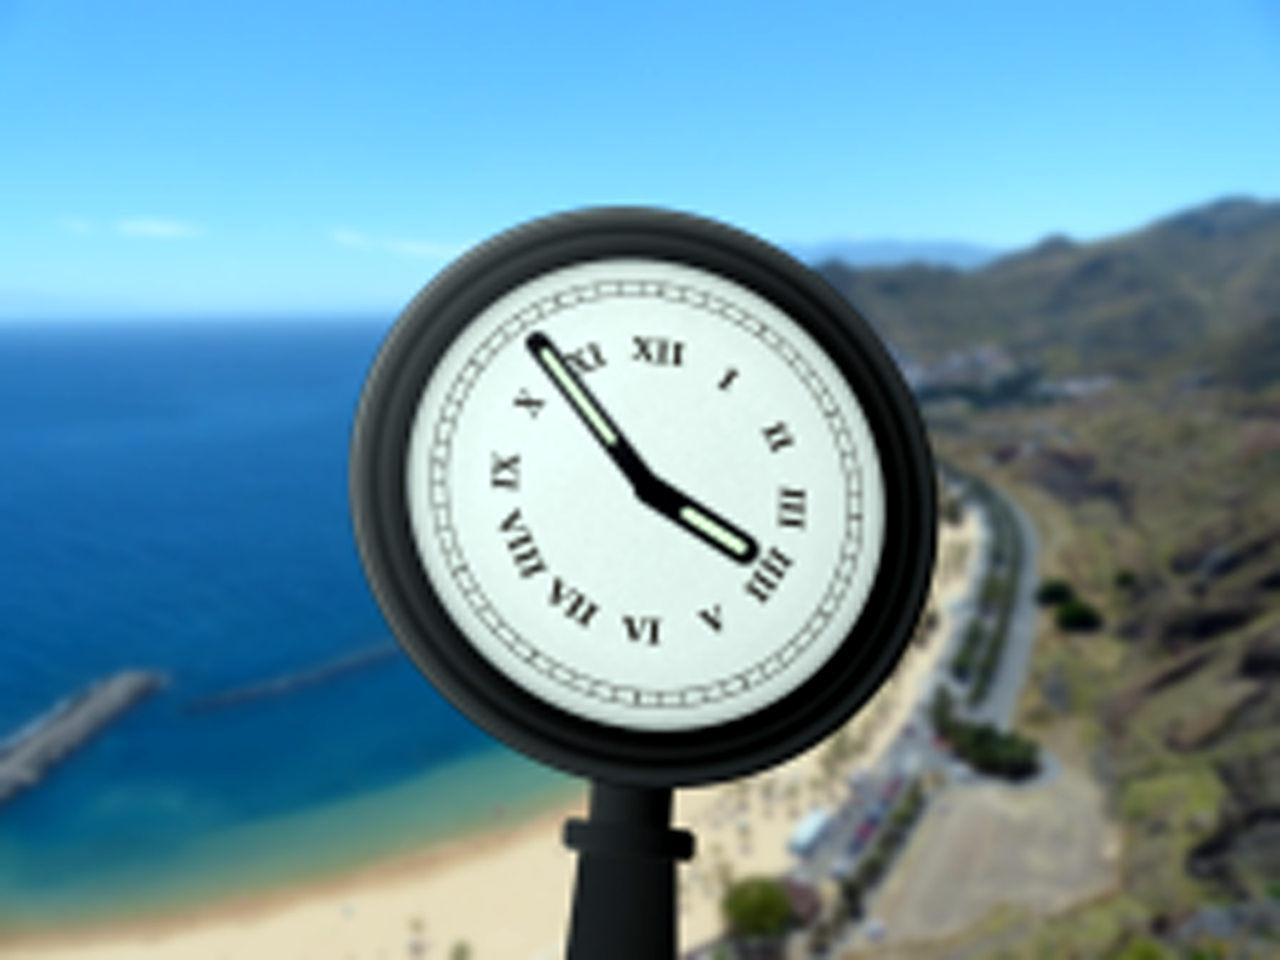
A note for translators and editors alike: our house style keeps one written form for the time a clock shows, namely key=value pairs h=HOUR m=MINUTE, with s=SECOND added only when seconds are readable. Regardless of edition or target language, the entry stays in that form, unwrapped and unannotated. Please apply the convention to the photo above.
h=3 m=53
